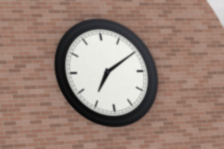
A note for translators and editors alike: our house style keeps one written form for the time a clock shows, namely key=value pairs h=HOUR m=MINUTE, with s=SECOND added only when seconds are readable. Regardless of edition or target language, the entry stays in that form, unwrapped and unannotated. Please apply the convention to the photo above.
h=7 m=10
